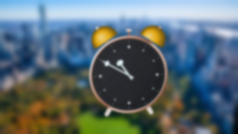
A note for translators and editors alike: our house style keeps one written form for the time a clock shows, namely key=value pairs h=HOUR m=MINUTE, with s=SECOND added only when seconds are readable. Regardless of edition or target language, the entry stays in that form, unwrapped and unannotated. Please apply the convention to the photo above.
h=10 m=50
